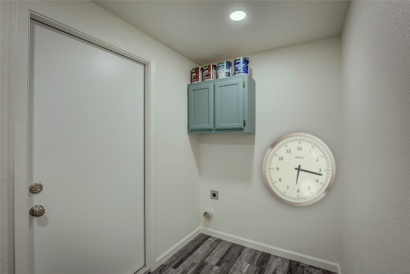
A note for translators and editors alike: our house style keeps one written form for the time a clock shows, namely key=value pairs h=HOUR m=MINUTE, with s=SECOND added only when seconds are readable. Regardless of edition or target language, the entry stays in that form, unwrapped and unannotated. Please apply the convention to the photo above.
h=6 m=17
